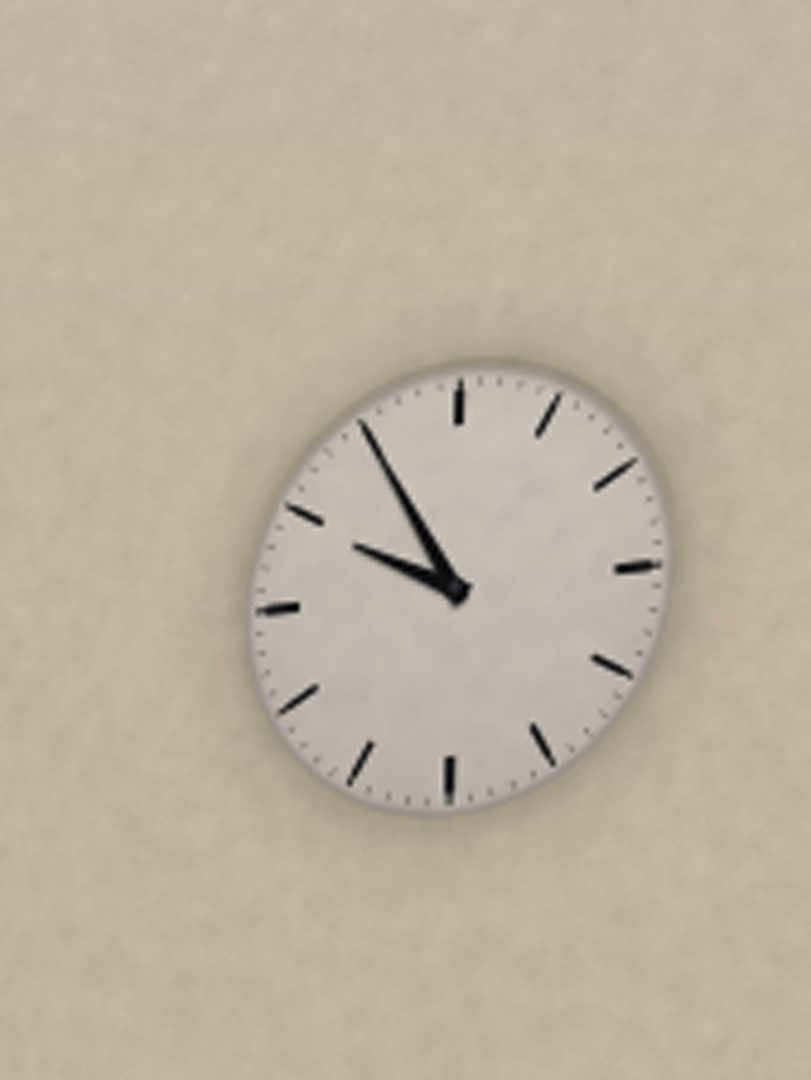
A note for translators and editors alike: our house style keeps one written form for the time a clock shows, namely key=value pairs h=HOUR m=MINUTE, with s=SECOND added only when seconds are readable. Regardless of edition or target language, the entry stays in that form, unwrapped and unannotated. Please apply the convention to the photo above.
h=9 m=55
